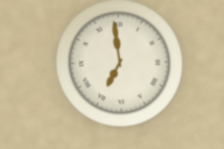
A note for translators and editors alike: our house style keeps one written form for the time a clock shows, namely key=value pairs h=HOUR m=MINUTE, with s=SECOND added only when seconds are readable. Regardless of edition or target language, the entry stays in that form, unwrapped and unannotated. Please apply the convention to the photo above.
h=6 m=59
